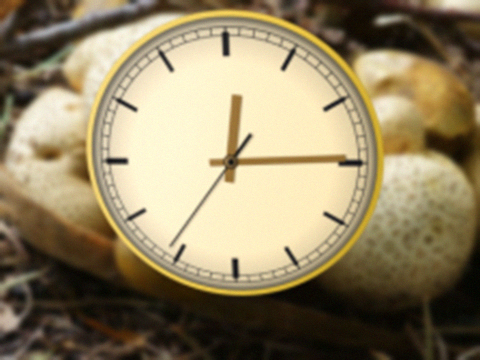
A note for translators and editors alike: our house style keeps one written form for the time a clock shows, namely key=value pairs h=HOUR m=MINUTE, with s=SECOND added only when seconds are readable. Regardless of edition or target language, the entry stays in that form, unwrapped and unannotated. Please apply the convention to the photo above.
h=12 m=14 s=36
